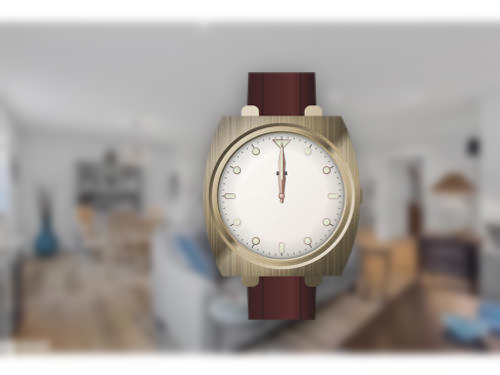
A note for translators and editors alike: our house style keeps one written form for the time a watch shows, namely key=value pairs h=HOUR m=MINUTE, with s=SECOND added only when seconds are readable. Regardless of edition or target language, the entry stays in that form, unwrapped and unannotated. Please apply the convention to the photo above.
h=12 m=0
